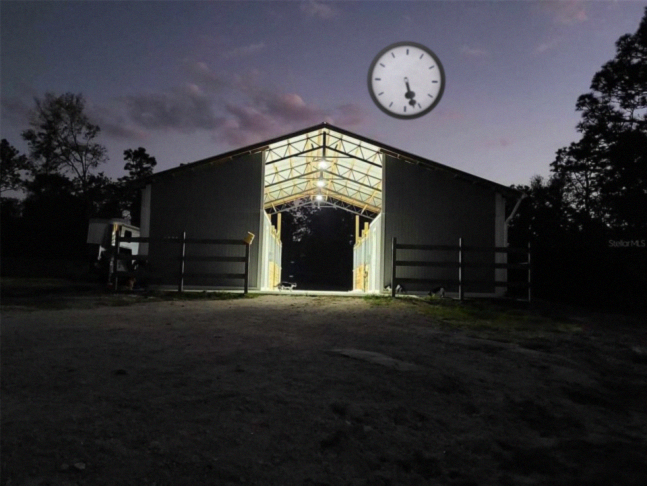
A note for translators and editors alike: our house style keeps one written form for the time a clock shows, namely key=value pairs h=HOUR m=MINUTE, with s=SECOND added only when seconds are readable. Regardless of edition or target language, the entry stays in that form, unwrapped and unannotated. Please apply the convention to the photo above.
h=5 m=27
